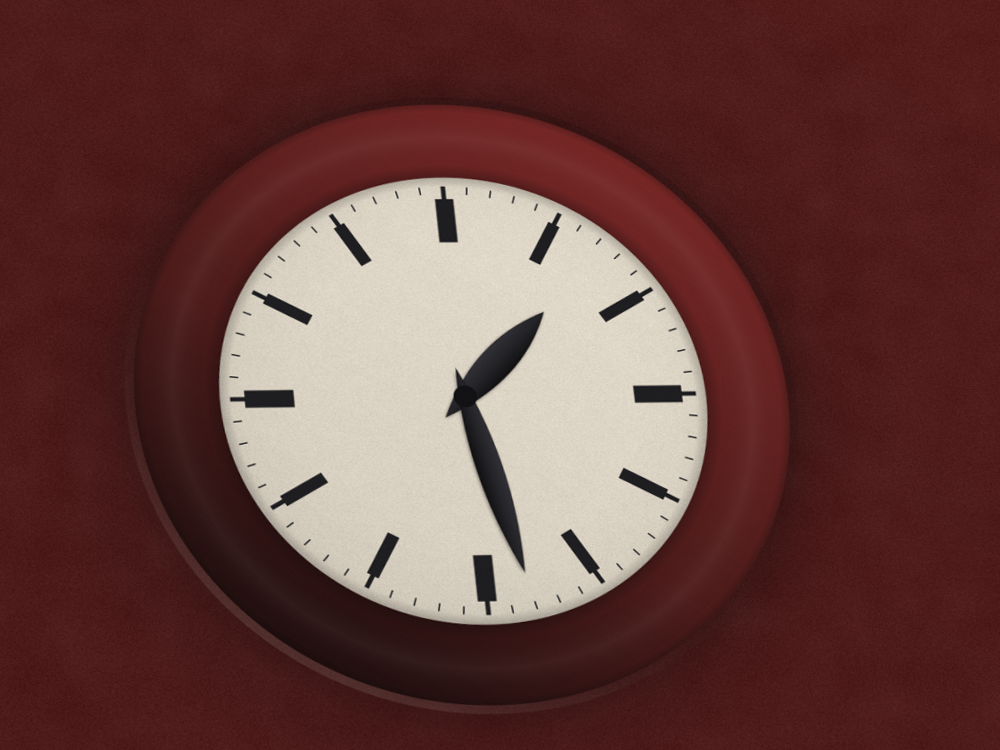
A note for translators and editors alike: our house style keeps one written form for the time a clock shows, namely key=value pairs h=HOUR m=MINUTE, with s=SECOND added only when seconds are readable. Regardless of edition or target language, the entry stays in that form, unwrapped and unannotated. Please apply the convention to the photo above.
h=1 m=28
